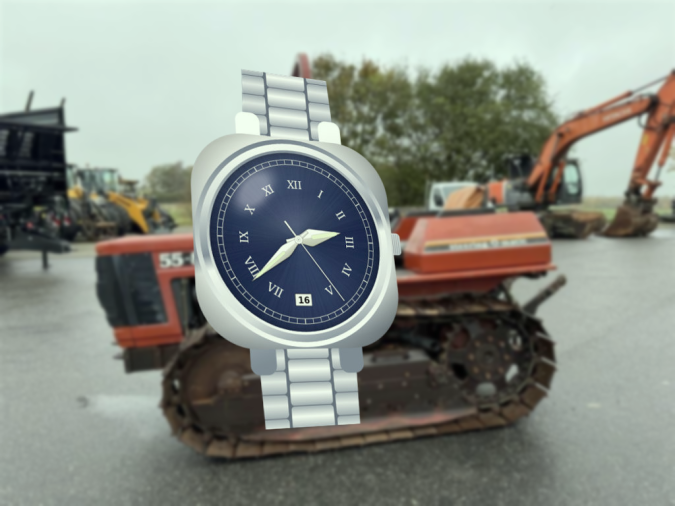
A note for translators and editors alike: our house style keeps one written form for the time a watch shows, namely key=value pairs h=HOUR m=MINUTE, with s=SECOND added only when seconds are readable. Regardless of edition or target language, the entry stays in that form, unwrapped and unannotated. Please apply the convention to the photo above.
h=2 m=38 s=24
